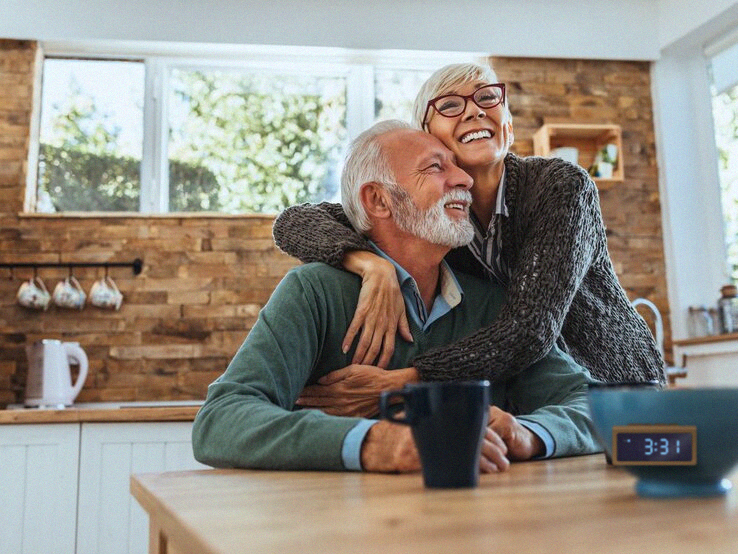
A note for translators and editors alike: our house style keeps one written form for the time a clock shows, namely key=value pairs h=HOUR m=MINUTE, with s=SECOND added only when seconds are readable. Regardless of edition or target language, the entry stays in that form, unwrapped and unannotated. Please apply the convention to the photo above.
h=3 m=31
